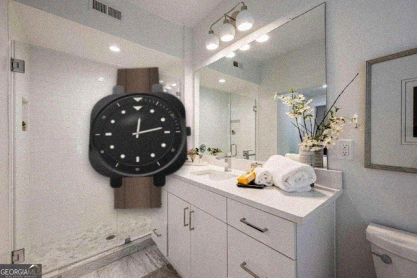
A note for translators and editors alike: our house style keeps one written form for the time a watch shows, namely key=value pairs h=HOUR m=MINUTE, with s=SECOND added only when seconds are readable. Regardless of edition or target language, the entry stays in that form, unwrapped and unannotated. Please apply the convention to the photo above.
h=12 m=13
